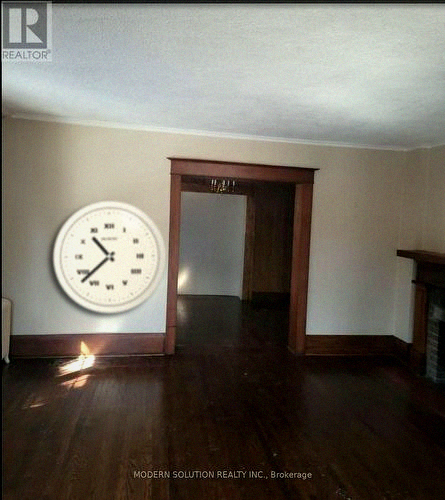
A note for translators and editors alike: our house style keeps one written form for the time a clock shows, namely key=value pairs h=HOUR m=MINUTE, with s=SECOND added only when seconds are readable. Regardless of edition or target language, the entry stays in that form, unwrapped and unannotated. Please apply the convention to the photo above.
h=10 m=38
